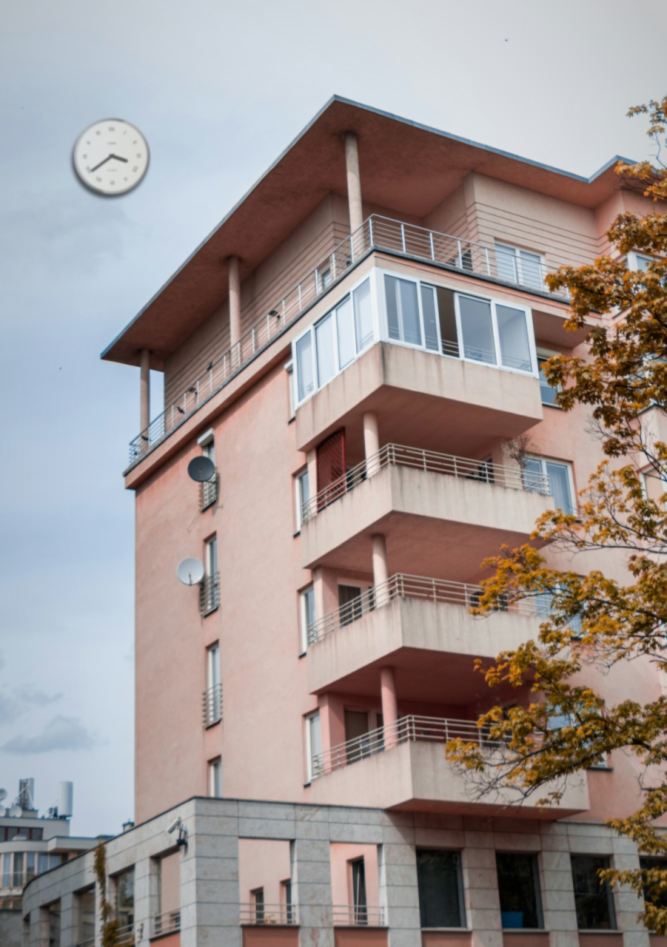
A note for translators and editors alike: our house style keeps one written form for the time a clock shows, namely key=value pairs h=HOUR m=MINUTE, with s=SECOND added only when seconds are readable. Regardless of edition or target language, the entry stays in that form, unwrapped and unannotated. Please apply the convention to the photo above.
h=3 m=39
